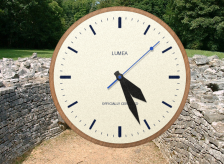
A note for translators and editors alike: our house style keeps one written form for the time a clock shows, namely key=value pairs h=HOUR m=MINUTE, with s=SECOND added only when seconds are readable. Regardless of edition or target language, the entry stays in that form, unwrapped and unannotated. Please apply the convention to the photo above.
h=4 m=26 s=8
